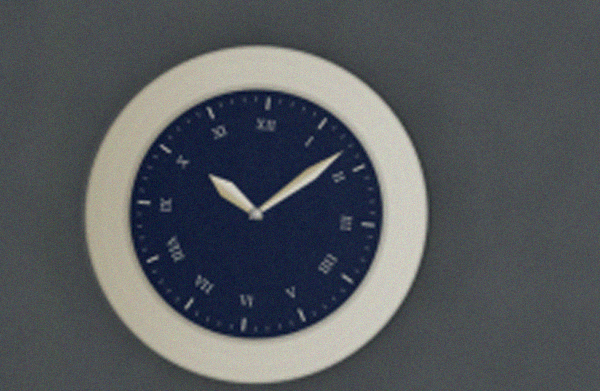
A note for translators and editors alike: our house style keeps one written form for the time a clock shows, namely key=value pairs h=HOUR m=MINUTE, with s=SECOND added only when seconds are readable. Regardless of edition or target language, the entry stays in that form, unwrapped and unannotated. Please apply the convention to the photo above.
h=10 m=8
